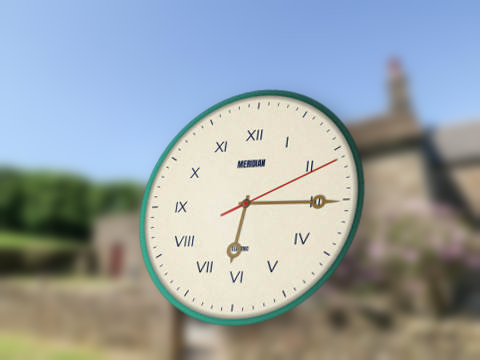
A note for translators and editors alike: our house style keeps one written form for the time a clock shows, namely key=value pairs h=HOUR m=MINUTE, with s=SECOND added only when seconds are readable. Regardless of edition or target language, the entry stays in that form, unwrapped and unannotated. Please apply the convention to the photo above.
h=6 m=15 s=11
